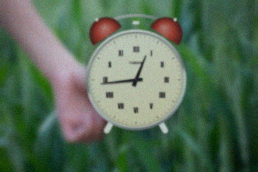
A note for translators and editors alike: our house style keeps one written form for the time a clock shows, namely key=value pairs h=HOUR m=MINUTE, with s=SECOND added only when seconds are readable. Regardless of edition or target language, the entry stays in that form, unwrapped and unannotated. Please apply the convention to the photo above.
h=12 m=44
